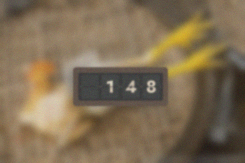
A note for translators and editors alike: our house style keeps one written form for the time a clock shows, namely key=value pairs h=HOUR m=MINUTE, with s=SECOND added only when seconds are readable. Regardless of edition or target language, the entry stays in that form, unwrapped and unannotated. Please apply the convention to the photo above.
h=1 m=48
